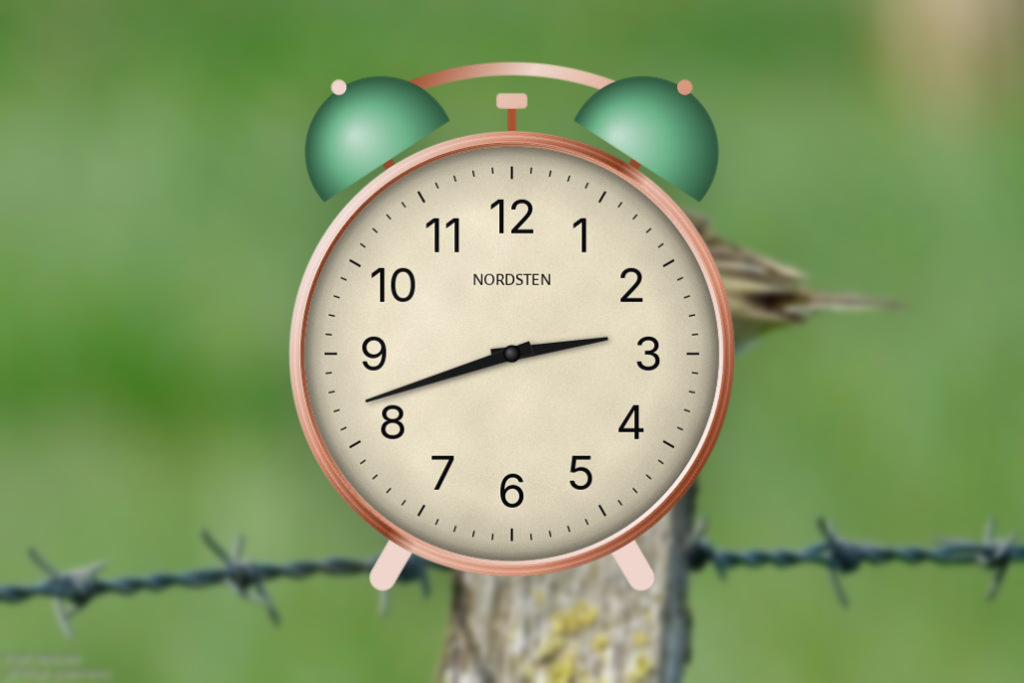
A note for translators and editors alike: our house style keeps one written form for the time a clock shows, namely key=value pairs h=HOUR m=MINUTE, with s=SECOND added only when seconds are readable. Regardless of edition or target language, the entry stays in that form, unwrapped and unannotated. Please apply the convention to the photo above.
h=2 m=42
